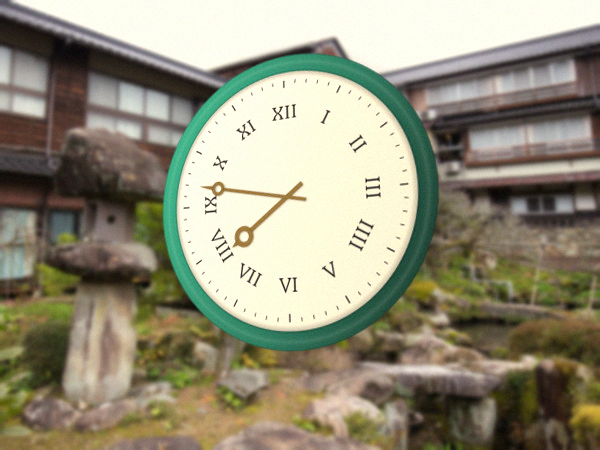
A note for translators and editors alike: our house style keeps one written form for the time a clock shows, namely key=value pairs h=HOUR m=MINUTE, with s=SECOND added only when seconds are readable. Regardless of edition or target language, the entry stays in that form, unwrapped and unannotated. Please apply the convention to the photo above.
h=7 m=47
